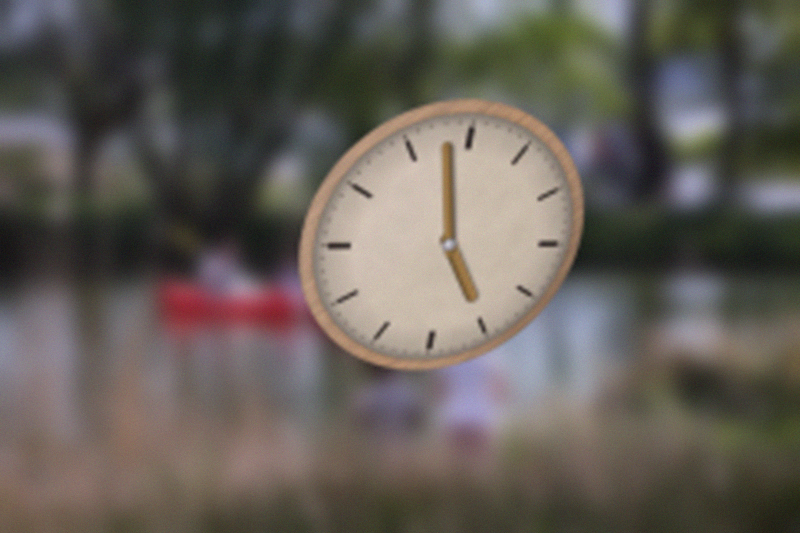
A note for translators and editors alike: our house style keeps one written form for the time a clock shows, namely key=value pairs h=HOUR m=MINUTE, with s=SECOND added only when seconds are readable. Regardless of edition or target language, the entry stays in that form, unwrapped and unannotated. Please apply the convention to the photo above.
h=4 m=58
